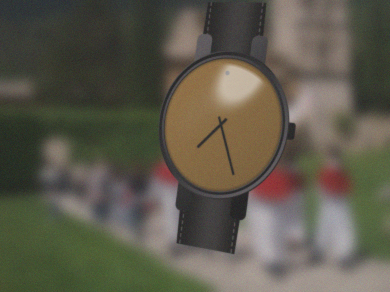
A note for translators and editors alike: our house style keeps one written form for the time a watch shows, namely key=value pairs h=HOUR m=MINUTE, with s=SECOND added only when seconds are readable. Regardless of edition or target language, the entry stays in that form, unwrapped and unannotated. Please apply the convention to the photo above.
h=7 m=26
